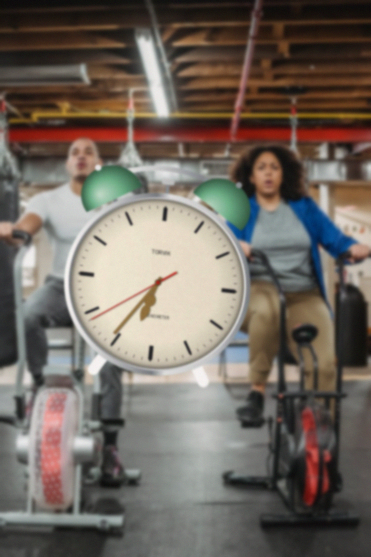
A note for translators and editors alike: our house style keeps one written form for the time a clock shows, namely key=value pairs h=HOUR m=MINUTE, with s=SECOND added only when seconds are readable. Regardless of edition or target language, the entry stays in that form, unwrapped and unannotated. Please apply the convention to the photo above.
h=6 m=35 s=39
